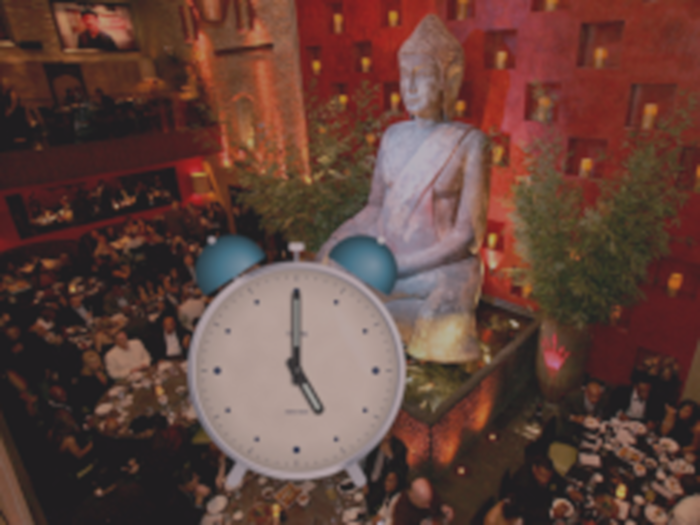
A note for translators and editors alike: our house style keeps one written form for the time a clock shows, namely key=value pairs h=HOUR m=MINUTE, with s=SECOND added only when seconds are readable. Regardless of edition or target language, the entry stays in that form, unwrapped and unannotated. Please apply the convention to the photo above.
h=5 m=0
